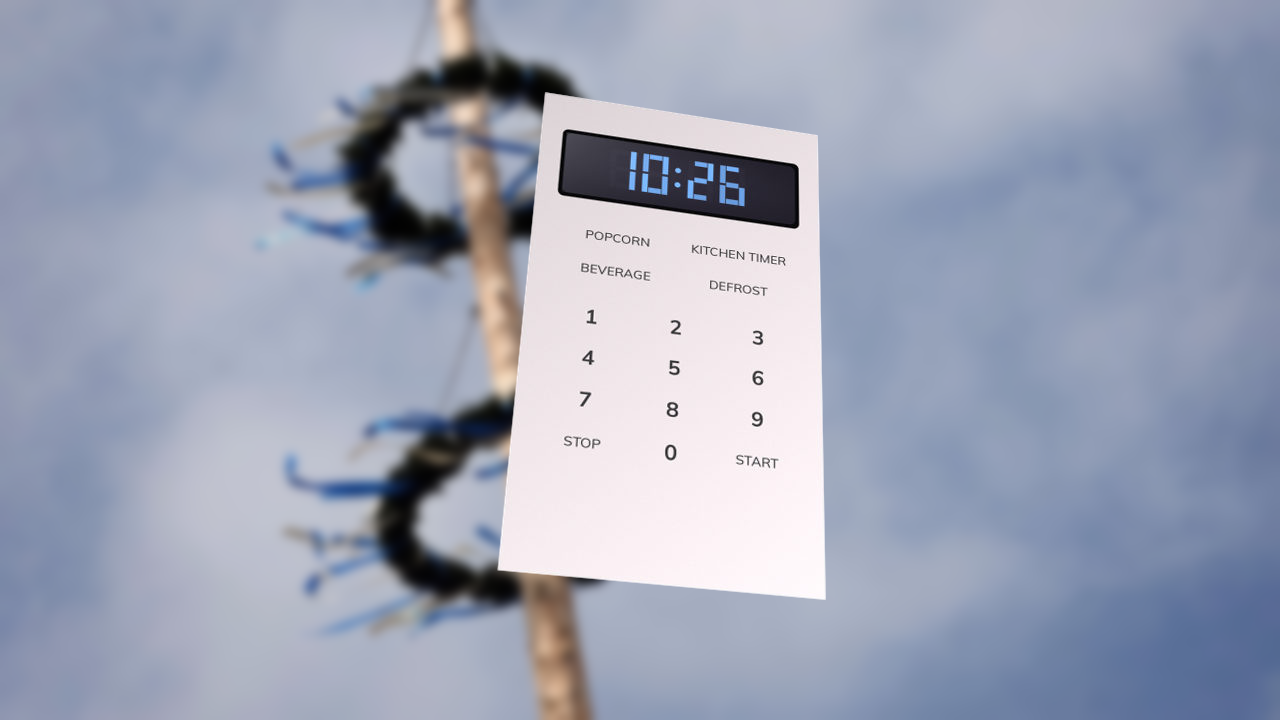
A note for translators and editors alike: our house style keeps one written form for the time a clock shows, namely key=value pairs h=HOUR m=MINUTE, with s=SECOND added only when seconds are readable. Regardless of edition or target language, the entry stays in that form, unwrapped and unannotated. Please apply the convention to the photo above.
h=10 m=26
